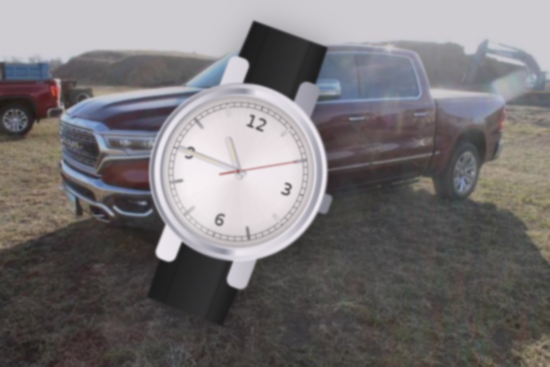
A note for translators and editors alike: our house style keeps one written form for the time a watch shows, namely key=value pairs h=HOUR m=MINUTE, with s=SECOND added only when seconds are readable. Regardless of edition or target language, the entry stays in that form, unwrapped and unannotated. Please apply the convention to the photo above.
h=10 m=45 s=10
